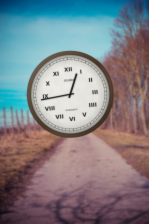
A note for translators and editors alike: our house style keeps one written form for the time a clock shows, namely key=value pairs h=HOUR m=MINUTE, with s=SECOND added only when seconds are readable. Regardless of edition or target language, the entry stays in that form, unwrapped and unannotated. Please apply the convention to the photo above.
h=12 m=44
